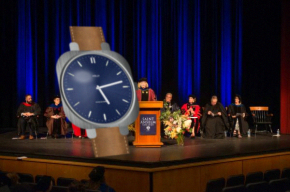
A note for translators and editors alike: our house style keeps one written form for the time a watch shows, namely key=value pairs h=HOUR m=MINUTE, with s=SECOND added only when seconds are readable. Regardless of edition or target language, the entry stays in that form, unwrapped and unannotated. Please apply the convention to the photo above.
h=5 m=13
